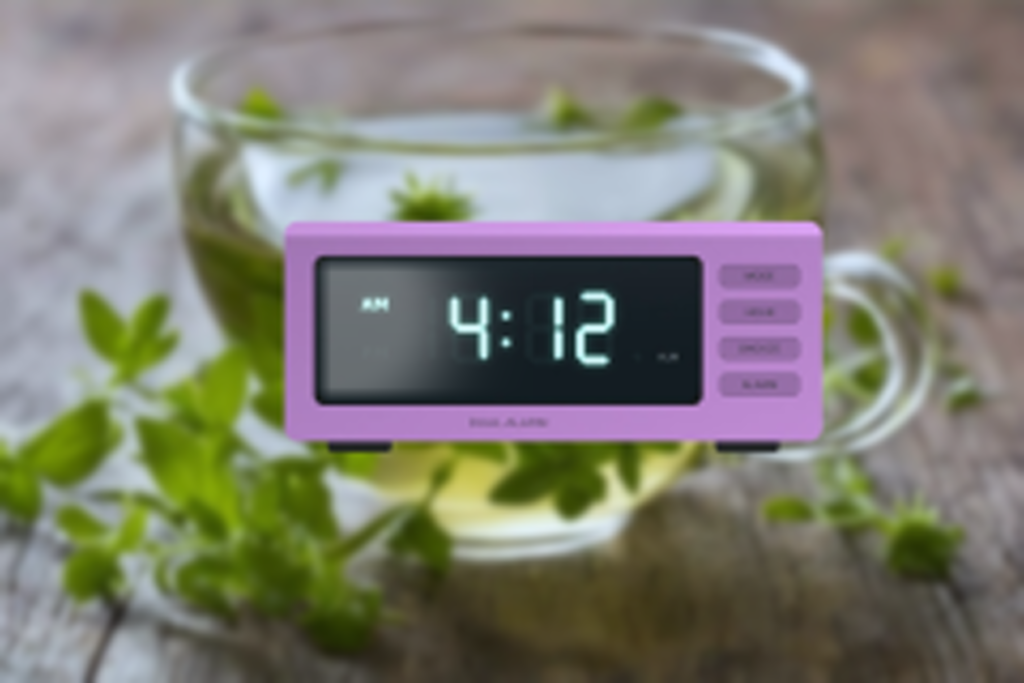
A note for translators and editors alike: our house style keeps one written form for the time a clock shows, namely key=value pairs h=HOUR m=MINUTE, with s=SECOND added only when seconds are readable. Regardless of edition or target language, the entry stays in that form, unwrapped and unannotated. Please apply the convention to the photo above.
h=4 m=12
